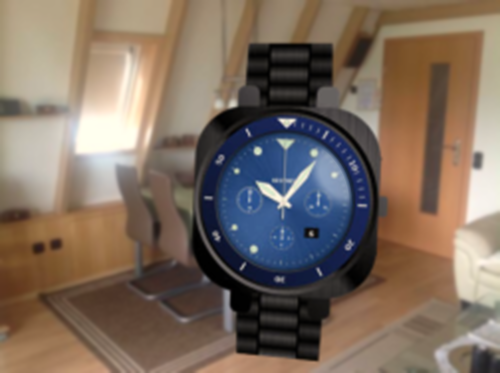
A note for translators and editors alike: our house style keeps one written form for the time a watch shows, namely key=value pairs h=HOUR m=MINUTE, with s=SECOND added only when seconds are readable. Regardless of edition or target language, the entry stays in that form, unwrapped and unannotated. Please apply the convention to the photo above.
h=10 m=6
